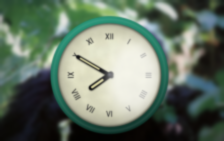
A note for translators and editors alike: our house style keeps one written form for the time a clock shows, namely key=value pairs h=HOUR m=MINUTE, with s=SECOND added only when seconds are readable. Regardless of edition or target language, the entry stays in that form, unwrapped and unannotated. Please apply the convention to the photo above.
h=7 m=50
